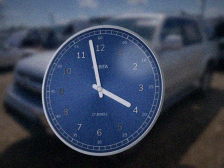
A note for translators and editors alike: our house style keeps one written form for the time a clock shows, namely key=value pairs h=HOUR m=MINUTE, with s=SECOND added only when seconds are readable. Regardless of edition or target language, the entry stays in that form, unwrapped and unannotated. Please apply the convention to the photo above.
h=3 m=58
